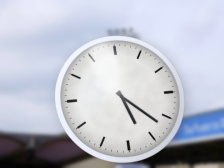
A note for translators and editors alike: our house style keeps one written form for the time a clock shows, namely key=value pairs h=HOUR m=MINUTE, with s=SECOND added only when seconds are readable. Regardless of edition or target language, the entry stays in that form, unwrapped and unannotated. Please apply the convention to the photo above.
h=5 m=22
